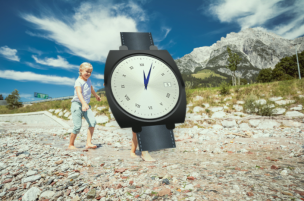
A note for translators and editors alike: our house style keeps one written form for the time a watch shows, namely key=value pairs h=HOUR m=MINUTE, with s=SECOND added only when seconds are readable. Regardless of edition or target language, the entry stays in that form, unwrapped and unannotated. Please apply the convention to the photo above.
h=12 m=4
